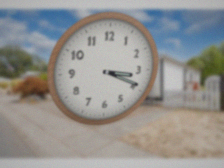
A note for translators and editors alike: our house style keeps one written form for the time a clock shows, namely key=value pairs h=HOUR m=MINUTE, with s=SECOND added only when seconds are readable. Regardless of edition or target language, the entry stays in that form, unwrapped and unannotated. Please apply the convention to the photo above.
h=3 m=19
